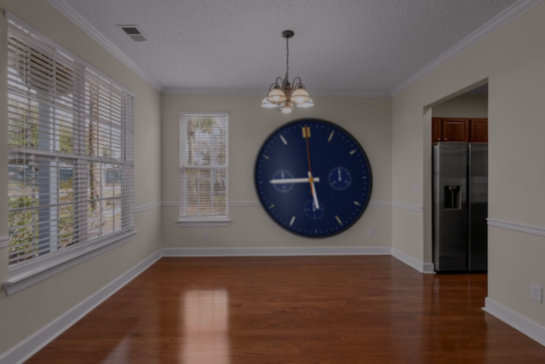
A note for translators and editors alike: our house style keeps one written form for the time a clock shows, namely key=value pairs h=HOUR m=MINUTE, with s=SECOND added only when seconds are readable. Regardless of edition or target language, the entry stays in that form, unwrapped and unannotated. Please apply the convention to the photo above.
h=5 m=45
